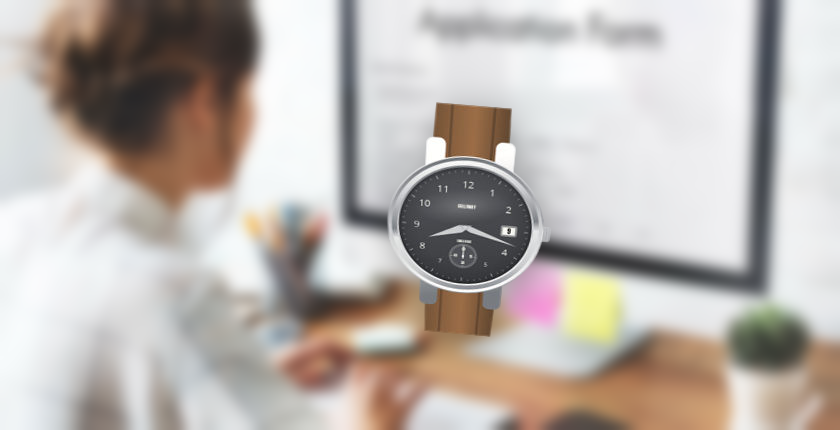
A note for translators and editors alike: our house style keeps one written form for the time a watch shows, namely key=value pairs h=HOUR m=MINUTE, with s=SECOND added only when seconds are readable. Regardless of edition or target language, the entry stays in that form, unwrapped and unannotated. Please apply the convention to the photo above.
h=8 m=18
